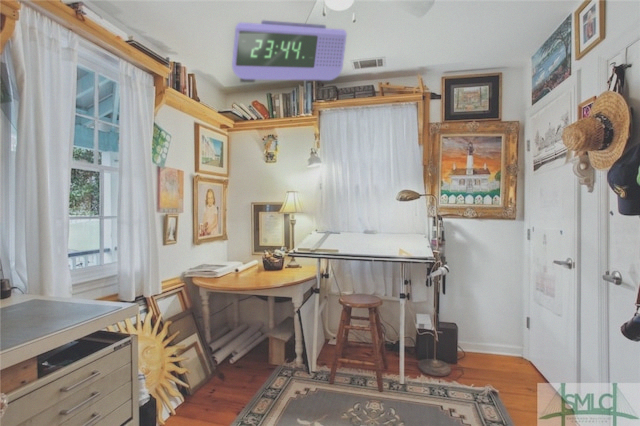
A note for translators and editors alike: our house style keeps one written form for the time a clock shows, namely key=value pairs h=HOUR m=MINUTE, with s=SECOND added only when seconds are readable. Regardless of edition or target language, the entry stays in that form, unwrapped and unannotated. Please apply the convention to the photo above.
h=23 m=44
